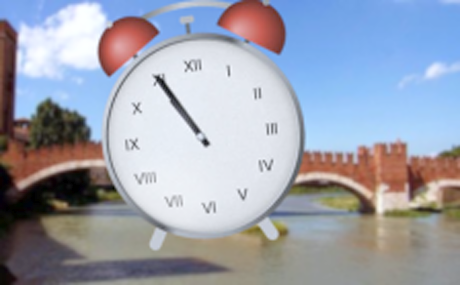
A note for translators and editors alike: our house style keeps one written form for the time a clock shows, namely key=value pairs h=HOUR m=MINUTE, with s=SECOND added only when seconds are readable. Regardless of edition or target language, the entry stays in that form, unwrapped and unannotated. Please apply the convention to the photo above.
h=10 m=55
